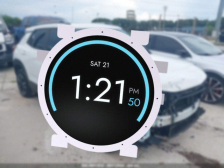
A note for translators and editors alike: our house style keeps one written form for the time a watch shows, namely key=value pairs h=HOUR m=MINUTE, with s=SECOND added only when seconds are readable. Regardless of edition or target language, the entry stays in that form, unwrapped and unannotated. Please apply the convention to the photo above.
h=1 m=21 s=50
